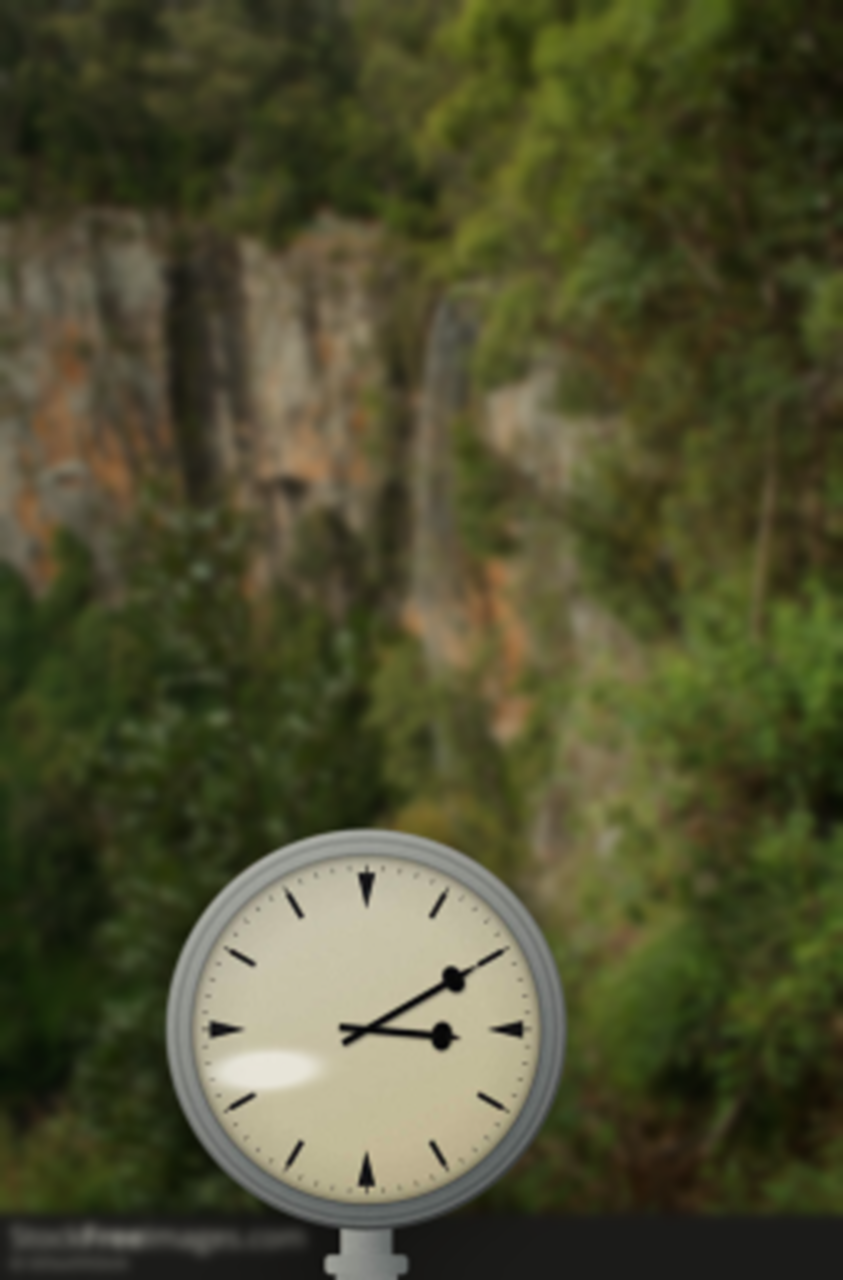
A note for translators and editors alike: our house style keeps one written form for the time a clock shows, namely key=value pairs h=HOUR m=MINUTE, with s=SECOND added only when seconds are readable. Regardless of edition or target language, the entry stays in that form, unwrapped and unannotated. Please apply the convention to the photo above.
h=3 m=10
